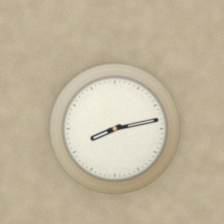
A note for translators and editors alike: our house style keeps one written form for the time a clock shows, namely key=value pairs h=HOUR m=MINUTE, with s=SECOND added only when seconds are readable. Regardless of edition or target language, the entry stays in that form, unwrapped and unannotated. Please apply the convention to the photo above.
h=8 m=13
